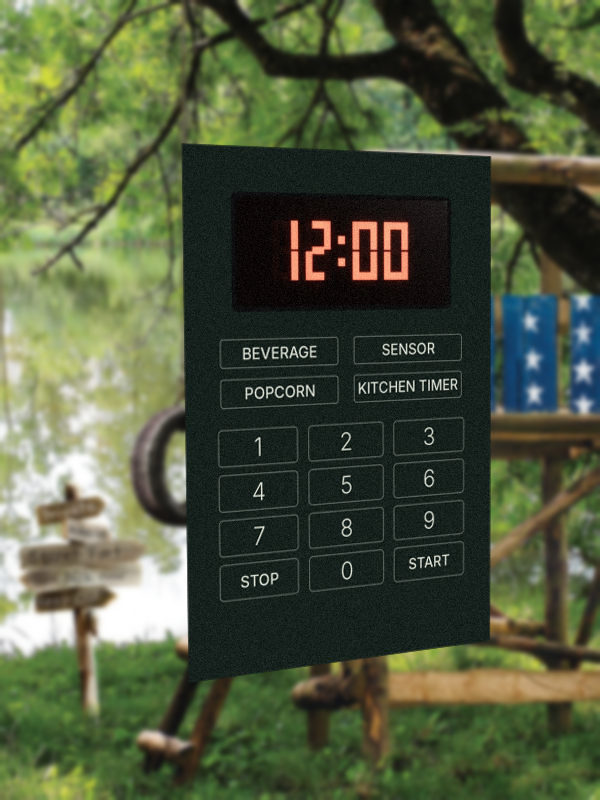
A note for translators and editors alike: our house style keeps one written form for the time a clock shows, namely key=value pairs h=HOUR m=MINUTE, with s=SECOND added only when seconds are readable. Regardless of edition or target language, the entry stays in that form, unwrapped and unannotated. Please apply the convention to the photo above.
h=12 m=0
